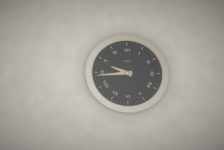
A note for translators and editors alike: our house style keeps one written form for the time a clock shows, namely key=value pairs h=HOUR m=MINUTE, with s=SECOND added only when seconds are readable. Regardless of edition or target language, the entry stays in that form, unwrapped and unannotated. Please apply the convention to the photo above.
h=9 m=44
